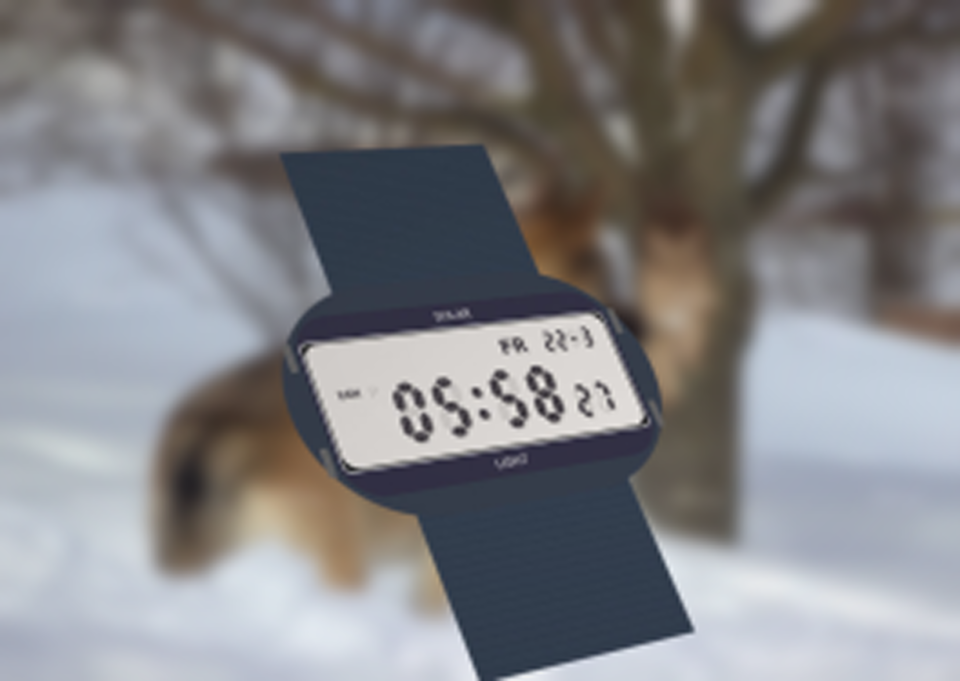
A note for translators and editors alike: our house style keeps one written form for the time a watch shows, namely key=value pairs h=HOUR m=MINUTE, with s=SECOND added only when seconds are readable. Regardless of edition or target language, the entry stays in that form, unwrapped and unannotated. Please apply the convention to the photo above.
h=5 m=58 s=27
